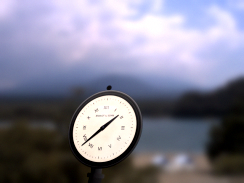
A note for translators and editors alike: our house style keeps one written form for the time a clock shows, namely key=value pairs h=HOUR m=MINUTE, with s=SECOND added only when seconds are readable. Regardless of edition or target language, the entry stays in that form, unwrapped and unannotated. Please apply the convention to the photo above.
h=1 m=38
